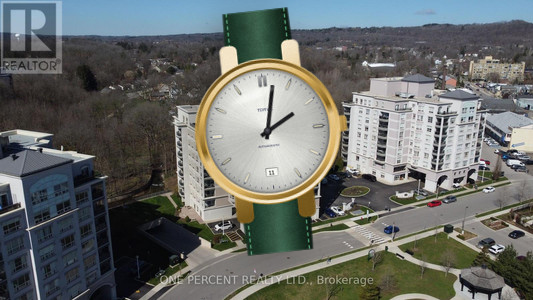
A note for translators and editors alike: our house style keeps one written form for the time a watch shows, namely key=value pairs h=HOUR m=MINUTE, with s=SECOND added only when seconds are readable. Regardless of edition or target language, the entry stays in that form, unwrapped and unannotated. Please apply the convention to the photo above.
h=2 m=2
